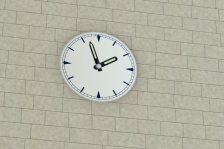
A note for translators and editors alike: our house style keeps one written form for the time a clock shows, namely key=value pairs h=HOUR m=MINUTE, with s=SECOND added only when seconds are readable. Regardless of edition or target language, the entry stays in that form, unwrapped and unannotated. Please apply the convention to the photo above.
h=1 m=57
